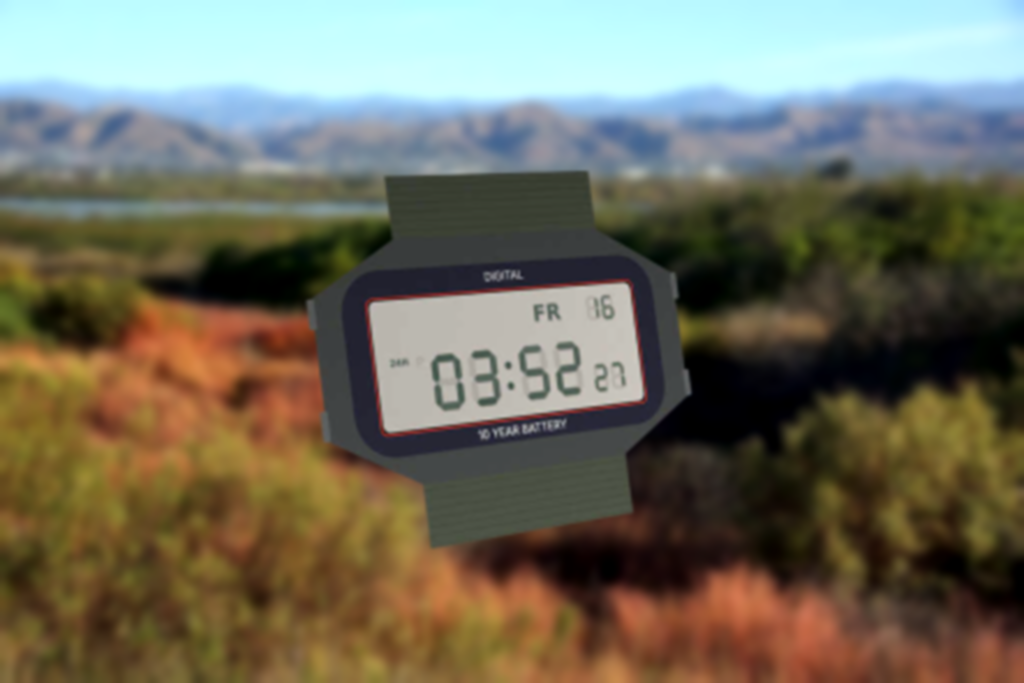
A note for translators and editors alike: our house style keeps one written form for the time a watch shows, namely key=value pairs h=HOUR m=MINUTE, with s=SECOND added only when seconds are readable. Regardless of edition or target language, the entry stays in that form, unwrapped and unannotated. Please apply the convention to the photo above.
h=3 m=52 s=27
